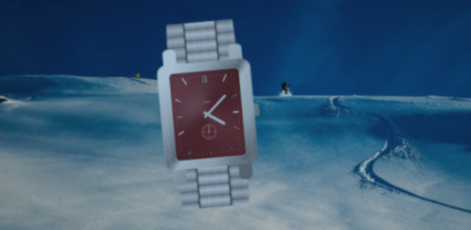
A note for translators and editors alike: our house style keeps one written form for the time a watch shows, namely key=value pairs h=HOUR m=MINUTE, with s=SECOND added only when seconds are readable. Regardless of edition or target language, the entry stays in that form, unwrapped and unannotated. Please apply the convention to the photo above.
h=4 m=8
